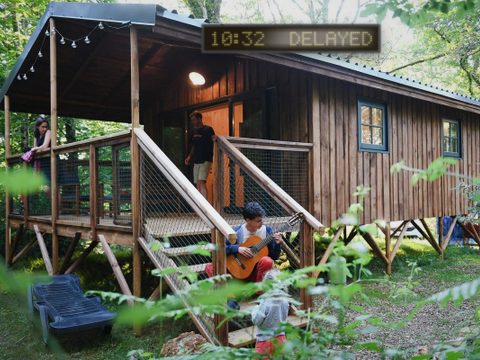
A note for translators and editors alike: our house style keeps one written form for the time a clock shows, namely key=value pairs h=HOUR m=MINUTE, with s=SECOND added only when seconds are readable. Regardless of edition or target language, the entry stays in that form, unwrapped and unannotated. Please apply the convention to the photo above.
h=10 m=32
